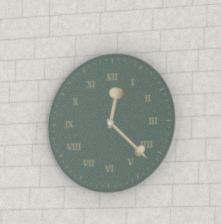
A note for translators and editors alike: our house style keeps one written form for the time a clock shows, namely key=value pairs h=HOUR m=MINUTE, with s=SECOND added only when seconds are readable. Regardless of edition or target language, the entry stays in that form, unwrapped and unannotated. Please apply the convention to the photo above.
h=12 m=22
